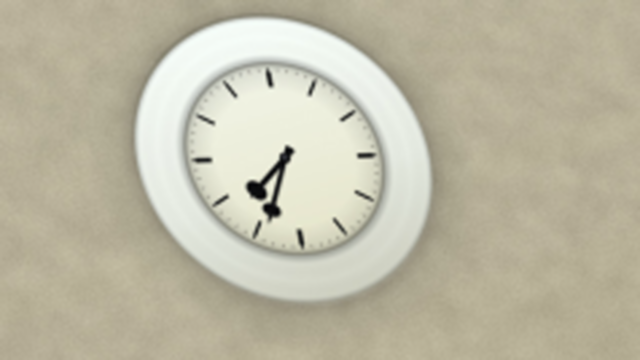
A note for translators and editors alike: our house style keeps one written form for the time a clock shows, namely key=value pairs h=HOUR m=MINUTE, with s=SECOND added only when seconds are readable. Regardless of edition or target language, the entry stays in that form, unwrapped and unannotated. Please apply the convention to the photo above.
h=7 m=34
